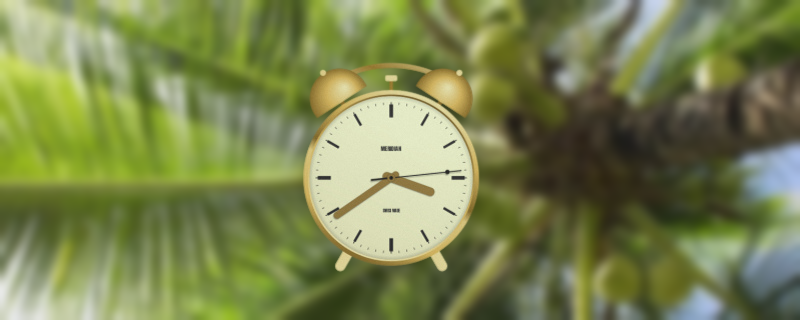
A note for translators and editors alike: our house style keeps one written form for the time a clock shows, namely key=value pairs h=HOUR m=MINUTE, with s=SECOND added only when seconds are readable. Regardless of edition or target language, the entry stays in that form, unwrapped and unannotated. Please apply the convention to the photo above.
h=3 m=39 s=14
